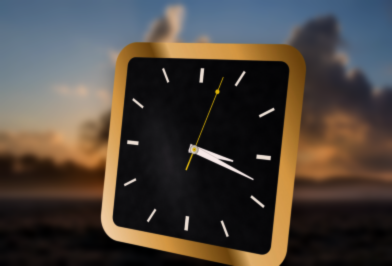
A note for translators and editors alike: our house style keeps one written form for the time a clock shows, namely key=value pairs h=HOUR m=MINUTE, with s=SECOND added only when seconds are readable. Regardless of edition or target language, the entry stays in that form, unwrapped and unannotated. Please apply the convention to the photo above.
h=3 m=18 s=3
